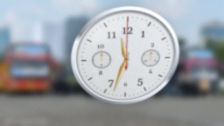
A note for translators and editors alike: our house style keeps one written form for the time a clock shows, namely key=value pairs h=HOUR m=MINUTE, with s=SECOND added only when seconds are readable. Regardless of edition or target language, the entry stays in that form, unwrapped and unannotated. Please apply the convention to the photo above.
h=11 m=33
